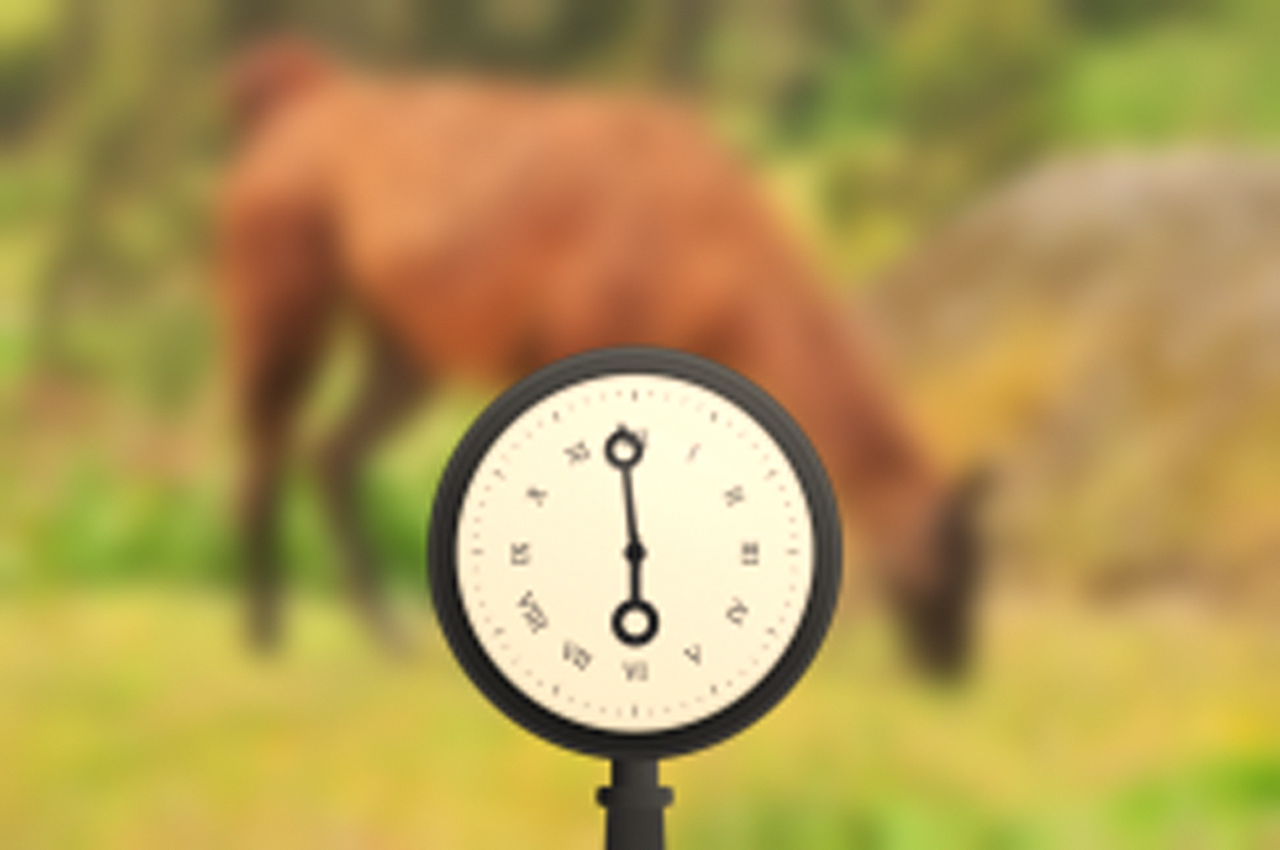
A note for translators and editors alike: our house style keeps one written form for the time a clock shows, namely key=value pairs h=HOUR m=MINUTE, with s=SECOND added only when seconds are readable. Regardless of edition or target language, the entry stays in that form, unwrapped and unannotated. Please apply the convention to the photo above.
h=5 m=59
